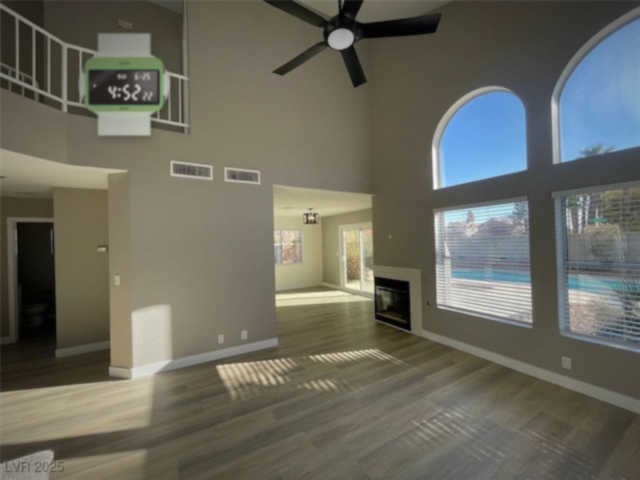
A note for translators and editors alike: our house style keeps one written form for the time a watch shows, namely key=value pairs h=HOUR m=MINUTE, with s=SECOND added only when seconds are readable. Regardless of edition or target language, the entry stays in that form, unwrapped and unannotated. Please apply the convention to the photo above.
h=4 m=52
